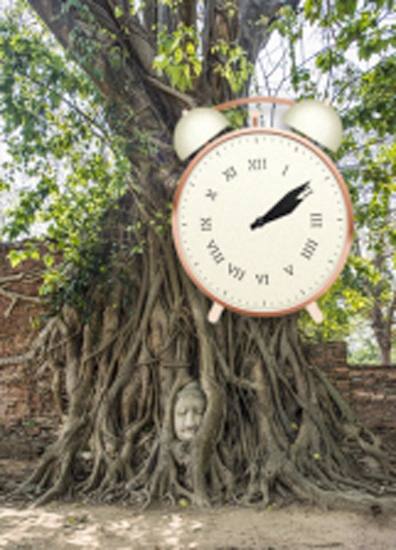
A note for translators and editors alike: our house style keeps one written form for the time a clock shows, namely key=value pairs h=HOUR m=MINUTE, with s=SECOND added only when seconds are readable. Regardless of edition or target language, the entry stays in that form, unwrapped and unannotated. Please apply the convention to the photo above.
h=2 m=9
